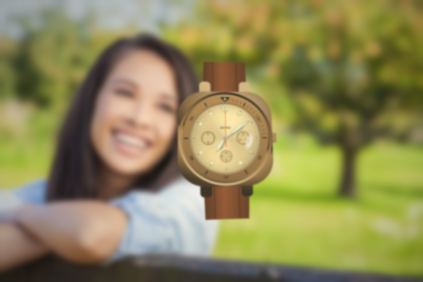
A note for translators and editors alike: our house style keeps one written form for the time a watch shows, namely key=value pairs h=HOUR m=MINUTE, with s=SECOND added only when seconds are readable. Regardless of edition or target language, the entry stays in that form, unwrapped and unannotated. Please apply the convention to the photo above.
h=7 m=9
